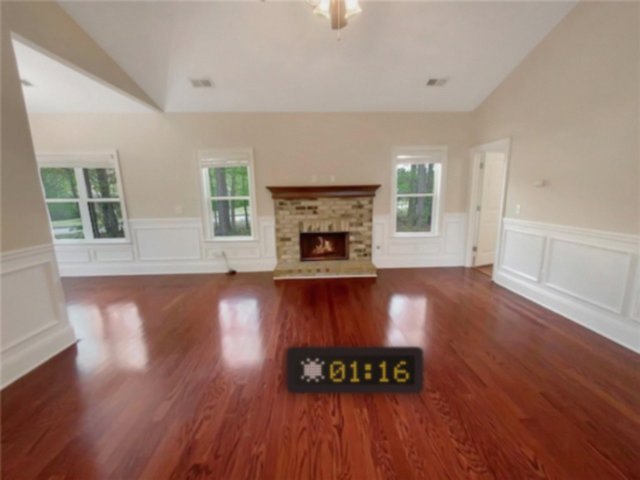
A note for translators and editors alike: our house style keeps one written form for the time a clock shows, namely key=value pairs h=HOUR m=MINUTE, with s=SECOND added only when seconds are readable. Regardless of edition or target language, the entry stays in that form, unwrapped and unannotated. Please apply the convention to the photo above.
h=1 m=16
